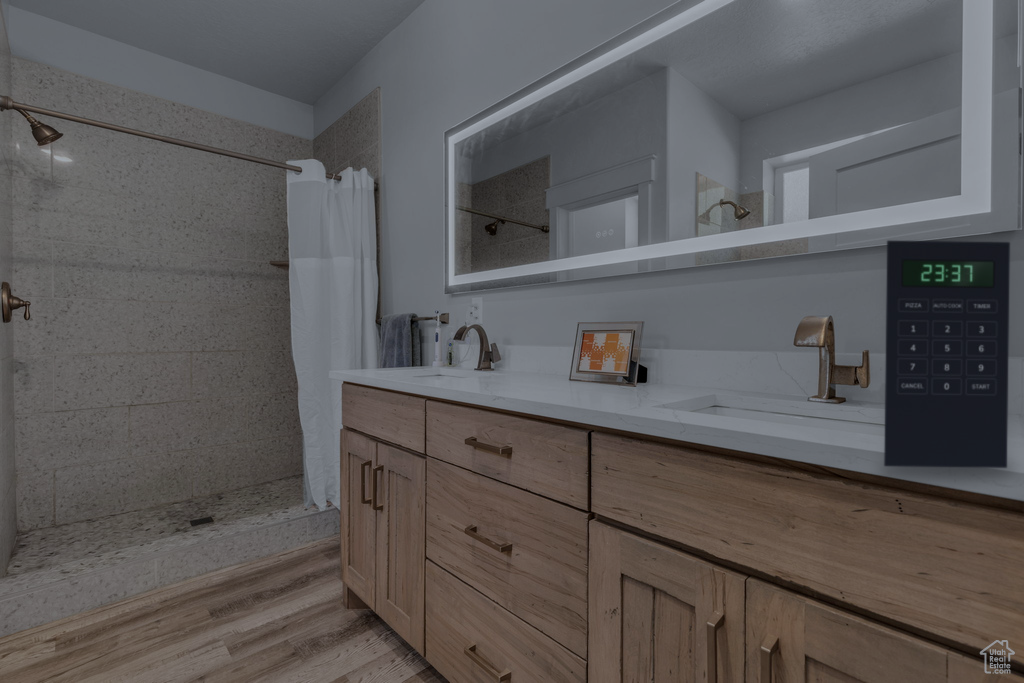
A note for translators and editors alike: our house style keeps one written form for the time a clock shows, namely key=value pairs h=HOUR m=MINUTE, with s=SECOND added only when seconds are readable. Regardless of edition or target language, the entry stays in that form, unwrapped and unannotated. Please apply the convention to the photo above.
h=23 m=37
